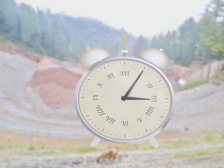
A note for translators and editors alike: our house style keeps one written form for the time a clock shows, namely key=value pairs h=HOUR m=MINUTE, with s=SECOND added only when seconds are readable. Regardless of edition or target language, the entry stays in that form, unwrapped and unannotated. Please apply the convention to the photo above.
h=3 m=5
